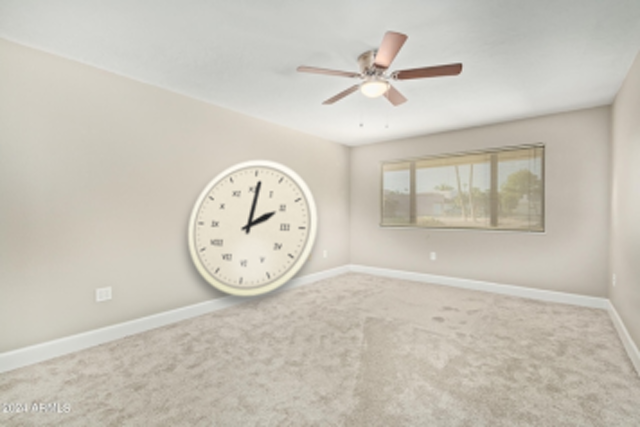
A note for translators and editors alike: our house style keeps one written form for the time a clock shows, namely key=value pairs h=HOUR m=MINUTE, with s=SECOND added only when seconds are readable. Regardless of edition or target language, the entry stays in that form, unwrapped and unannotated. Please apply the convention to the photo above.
h=2 m=1
